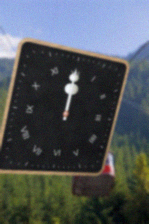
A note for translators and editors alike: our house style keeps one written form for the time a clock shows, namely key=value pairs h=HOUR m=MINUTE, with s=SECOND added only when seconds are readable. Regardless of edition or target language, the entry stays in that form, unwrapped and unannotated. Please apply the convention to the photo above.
h=12 m=0
